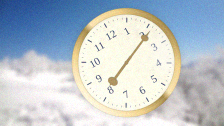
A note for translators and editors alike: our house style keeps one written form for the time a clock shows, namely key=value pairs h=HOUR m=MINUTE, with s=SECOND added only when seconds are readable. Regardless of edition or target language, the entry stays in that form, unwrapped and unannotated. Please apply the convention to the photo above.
h=8 m=11
